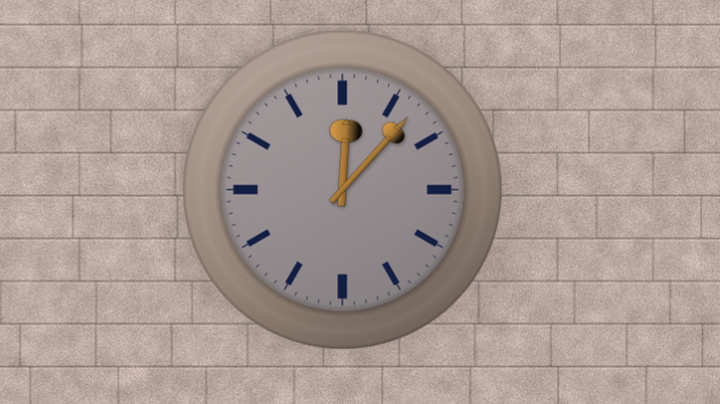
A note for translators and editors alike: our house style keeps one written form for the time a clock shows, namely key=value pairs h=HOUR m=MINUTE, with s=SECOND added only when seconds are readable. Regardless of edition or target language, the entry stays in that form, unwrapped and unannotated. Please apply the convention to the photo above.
h=12 m=7
